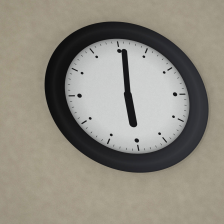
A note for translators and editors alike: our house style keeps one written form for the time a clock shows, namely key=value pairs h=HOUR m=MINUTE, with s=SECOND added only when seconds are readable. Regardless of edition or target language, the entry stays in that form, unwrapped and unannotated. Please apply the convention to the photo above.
h=6 m=1
